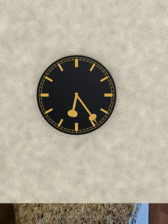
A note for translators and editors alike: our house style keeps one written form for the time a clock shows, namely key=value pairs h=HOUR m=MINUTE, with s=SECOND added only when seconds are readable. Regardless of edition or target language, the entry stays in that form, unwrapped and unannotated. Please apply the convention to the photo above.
h=6 m=24
